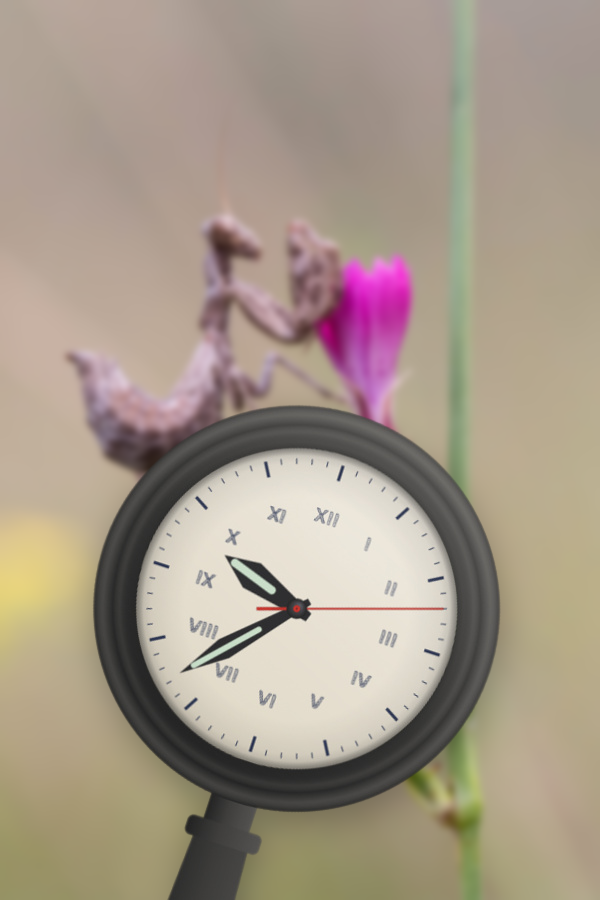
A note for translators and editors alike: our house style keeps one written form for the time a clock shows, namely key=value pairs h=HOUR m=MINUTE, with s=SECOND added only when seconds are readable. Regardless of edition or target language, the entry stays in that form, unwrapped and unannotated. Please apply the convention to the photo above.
h=9 m=37 s=12
